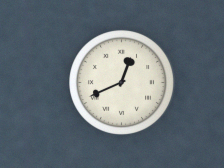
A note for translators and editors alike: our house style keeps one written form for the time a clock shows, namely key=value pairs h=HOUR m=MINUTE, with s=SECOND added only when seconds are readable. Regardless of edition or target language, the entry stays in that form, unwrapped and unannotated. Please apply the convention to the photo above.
h=12 m=41
